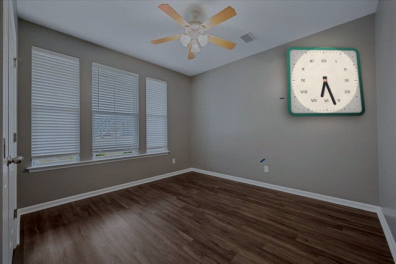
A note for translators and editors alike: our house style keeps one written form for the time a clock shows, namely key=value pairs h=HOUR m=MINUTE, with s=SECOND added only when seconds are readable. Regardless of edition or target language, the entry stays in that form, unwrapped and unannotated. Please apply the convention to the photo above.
h=6 m=27
